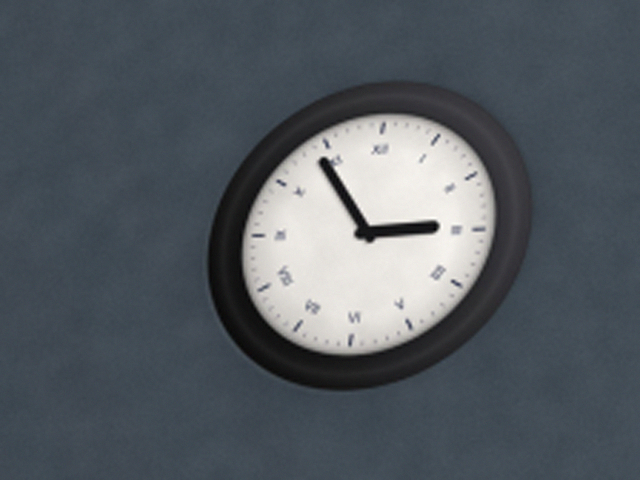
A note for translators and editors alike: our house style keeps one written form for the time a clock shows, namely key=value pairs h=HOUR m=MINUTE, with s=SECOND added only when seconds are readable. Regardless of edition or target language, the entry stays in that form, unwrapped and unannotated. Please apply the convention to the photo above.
h=2 m=54
